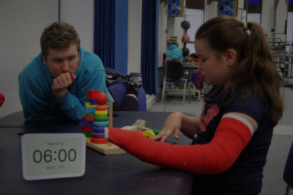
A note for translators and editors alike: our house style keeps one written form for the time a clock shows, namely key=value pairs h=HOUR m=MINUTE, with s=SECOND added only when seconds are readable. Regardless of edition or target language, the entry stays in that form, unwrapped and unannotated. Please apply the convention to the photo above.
h=6 m=0
